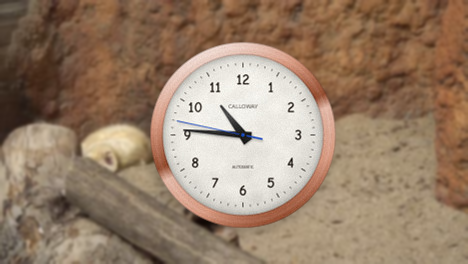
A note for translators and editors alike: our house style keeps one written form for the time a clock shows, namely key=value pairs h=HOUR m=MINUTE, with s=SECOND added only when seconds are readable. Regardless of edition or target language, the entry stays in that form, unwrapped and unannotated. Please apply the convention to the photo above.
h=10 m=45 s=47
